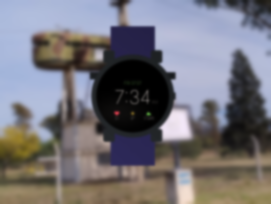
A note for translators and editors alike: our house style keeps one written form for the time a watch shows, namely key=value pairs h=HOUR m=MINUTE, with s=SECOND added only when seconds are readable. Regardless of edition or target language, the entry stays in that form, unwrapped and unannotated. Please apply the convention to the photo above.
h=7 m=34
